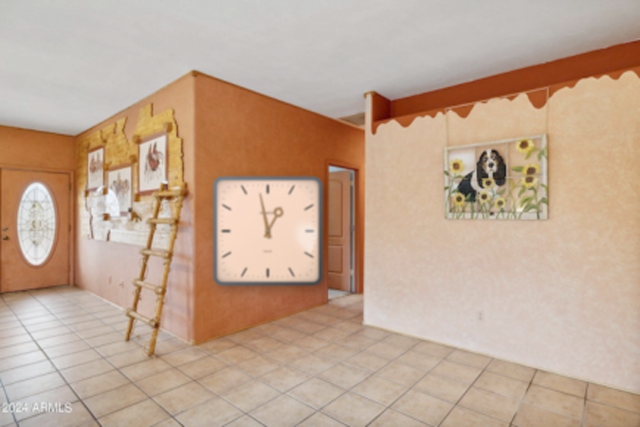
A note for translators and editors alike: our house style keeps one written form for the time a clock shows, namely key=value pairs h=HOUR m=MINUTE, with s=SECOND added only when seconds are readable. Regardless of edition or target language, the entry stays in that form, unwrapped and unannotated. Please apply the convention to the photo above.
h=12 m=58
